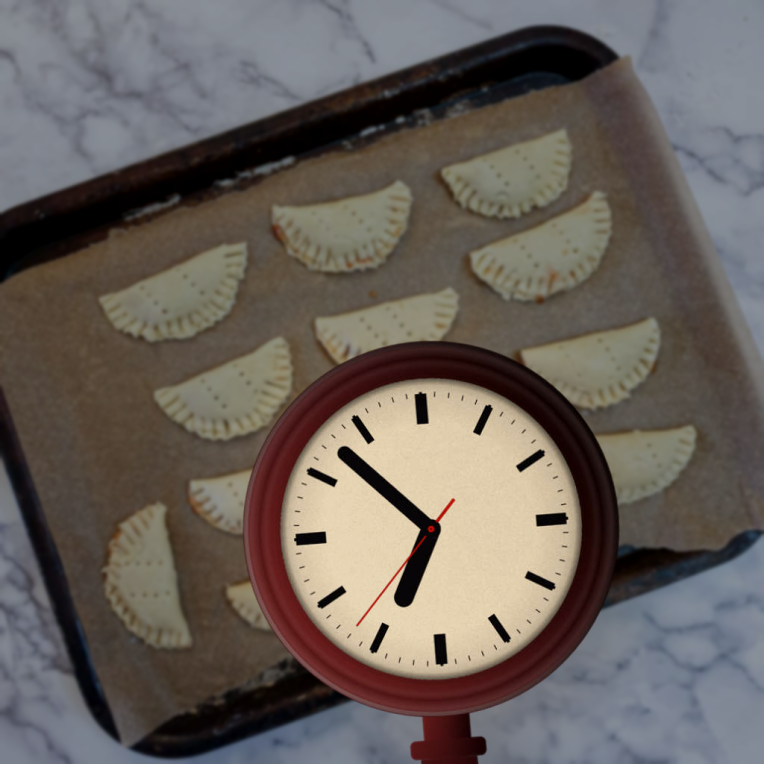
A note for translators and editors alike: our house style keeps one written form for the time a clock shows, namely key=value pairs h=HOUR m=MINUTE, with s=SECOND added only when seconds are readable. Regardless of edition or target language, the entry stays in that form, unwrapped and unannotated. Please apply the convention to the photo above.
h=6 m=52 s=37
